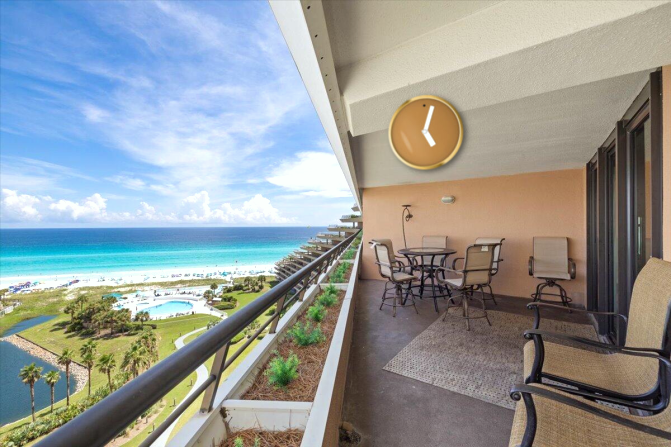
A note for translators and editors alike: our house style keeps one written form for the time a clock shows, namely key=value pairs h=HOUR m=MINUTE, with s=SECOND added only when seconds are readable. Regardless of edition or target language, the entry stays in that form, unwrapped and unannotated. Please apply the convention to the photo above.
h=5 m=3
